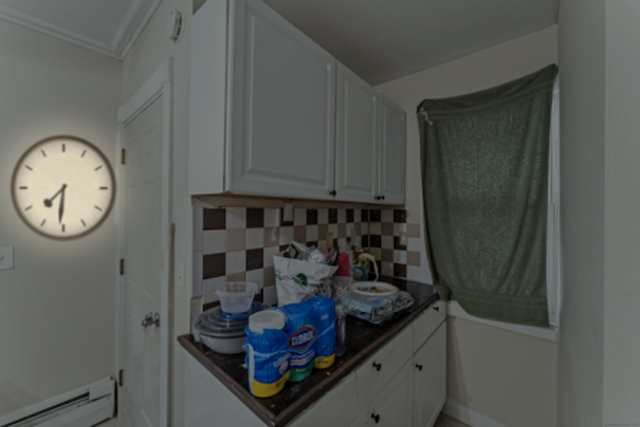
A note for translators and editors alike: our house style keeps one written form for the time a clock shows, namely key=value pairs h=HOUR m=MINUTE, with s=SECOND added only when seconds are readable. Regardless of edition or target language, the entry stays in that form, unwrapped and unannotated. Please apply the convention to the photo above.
h=7 m=31
